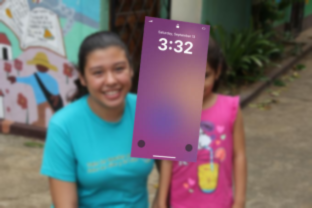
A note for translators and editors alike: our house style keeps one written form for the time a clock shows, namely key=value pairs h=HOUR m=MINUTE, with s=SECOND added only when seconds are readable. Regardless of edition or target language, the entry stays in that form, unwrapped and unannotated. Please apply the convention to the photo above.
h=3 m=32
